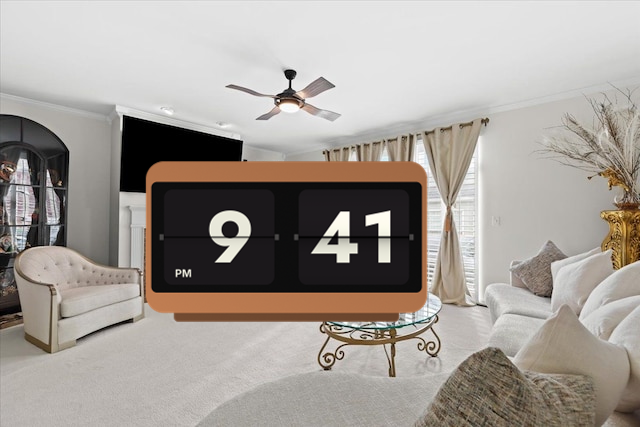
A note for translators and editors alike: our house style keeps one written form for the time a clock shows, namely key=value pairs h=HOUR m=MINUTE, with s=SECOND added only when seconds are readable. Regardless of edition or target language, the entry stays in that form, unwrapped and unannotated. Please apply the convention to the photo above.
h=9 m=41
